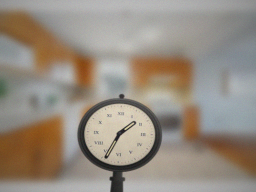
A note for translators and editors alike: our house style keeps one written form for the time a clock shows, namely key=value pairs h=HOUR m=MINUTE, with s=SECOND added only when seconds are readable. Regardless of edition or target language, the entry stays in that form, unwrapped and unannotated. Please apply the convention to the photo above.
h=1 m=34
